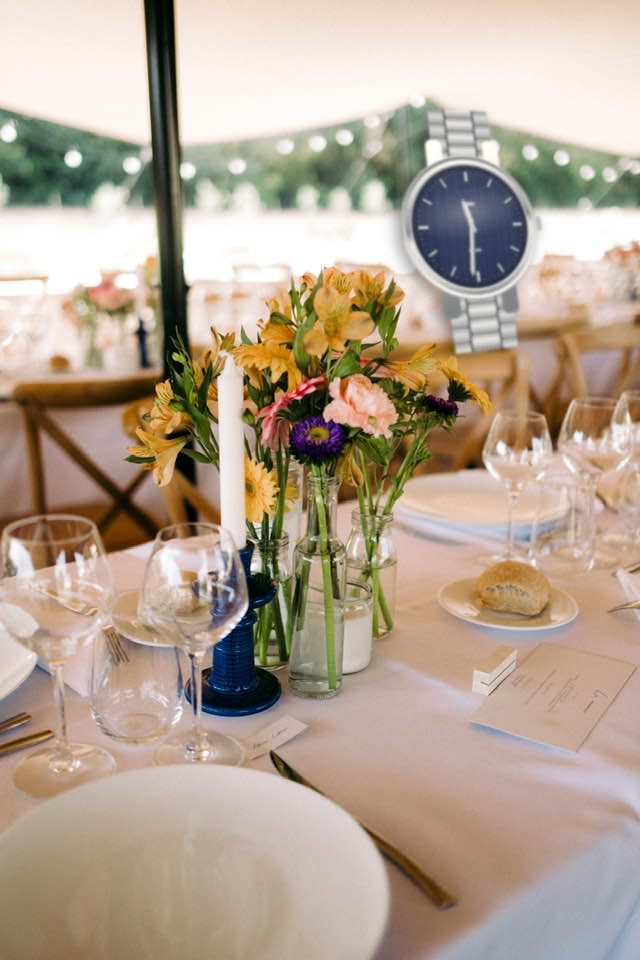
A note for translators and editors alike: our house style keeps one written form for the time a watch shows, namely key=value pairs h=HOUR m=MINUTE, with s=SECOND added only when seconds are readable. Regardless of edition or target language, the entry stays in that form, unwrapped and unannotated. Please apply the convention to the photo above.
h=11 m=31
